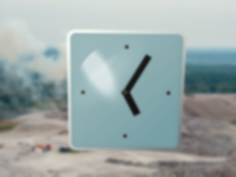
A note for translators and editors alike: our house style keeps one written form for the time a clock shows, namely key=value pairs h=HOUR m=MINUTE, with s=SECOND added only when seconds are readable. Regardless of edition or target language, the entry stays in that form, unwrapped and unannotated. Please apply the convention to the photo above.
h=5 m=5
